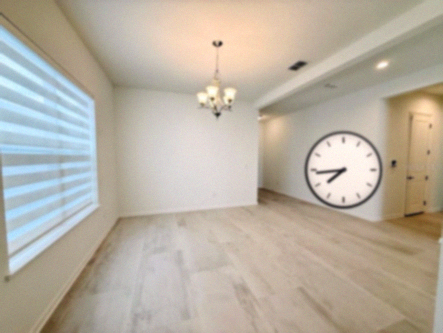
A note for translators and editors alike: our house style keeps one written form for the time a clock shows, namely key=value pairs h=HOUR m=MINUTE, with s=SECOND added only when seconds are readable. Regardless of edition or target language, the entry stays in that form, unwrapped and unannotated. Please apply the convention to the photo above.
h=7 m=44
